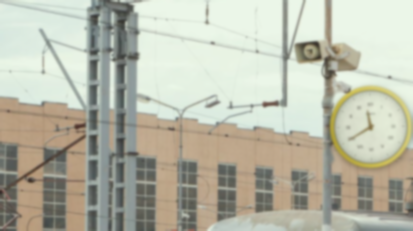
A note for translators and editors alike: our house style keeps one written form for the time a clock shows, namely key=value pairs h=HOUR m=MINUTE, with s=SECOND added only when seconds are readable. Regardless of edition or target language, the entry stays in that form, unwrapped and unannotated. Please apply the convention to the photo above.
h=11 m=40
